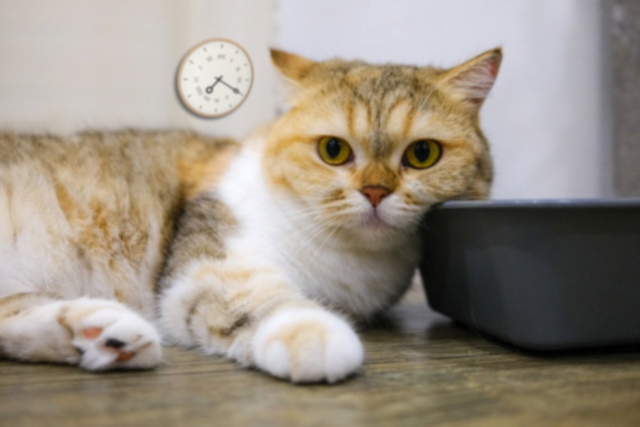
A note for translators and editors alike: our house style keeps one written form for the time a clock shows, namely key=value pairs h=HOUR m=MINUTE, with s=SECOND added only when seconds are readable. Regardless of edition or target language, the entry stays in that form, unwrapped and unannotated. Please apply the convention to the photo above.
h=7 m=20
